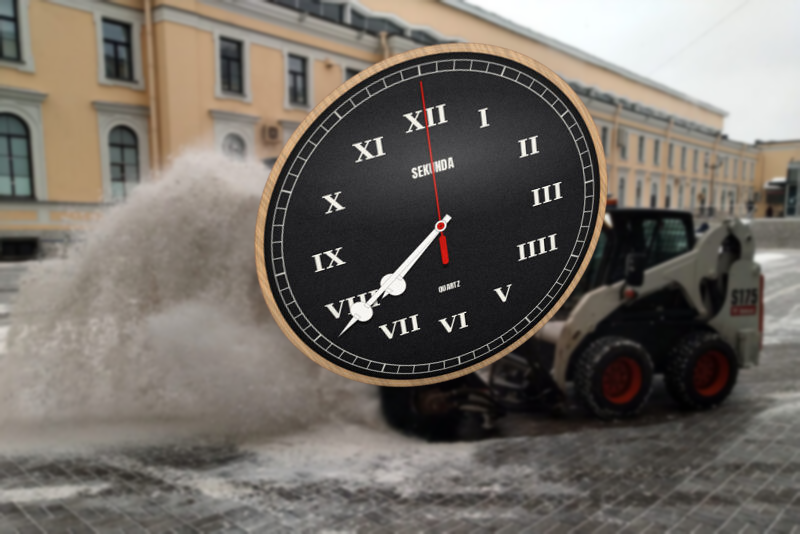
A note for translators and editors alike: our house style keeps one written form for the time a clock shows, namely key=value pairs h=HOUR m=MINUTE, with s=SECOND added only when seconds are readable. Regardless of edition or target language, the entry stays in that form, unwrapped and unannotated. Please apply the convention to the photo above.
h=7 m=39 s=0
